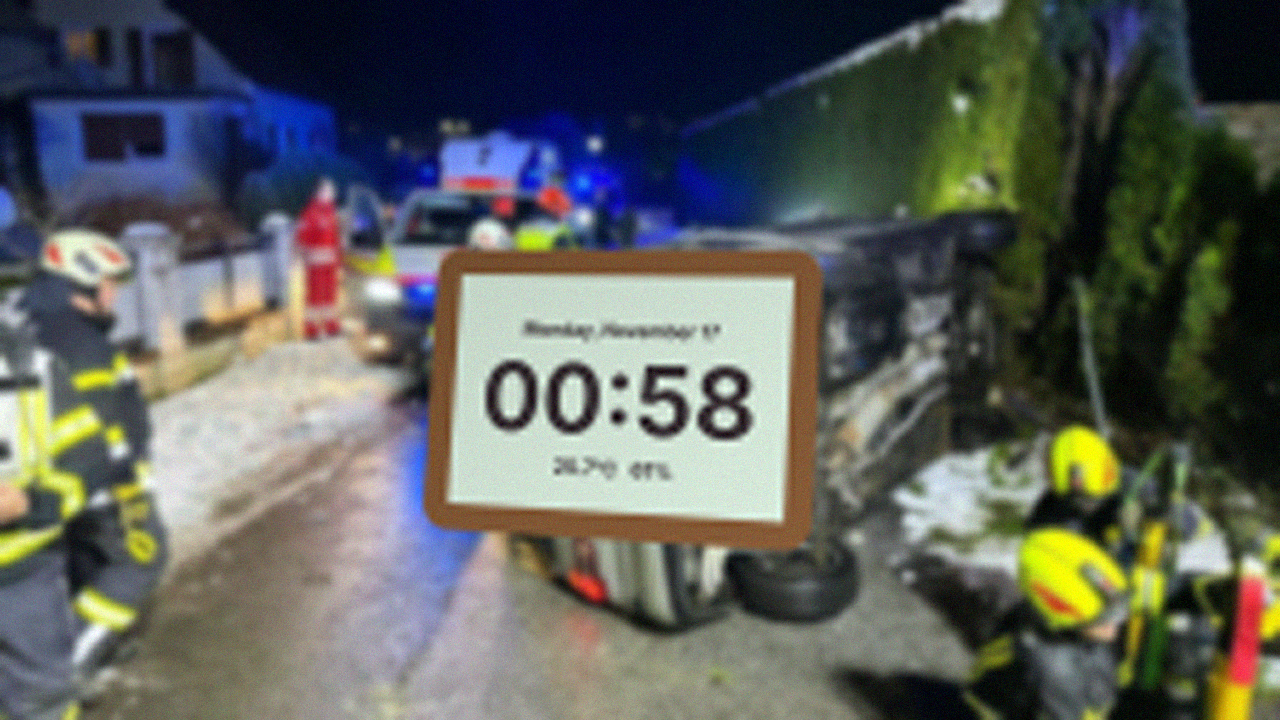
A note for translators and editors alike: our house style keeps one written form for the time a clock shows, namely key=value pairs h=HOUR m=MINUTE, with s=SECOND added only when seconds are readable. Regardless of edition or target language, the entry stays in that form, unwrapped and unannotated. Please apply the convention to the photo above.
h=0 m=58
